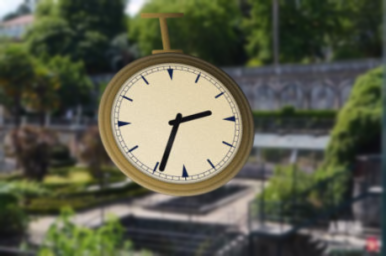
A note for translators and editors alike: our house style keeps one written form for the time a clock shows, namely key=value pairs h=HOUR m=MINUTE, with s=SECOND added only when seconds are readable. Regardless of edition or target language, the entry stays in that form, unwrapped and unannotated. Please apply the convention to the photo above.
h=2 m=34
